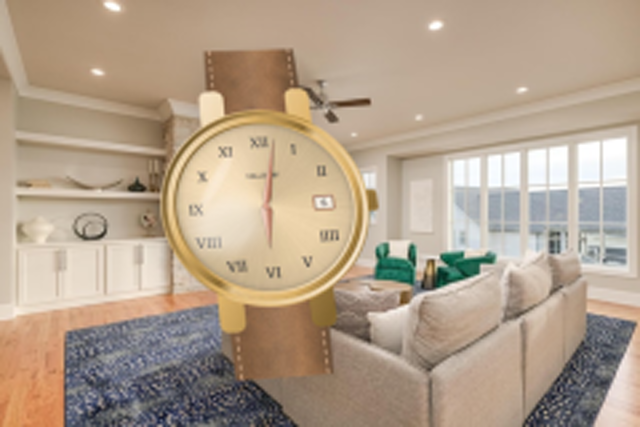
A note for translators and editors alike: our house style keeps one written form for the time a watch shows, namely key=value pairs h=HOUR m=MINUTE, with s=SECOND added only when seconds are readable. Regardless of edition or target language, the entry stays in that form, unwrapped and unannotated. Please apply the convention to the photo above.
h=6 m=2
